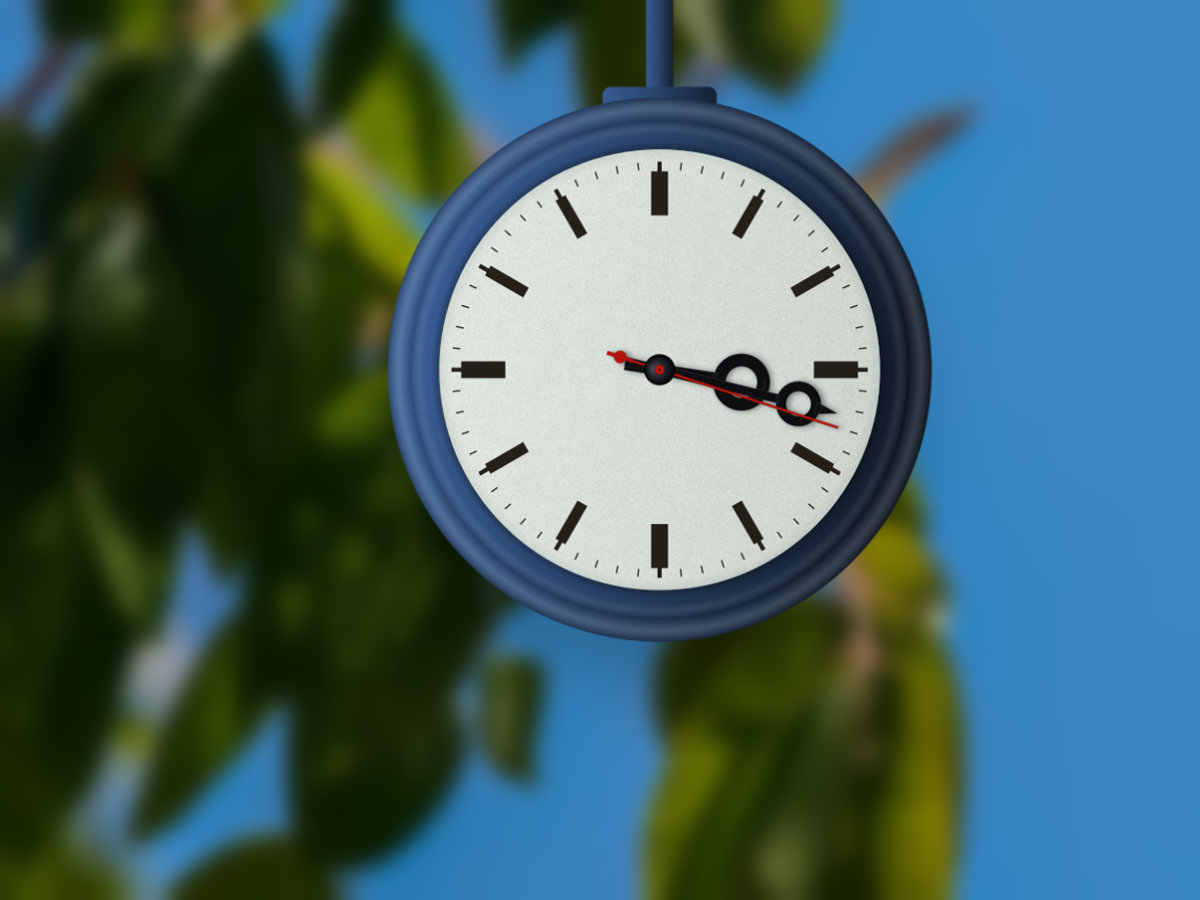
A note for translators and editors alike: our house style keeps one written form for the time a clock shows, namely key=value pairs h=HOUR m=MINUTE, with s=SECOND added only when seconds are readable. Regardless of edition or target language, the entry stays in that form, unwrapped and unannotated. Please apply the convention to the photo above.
h=3 m=17 s=18
